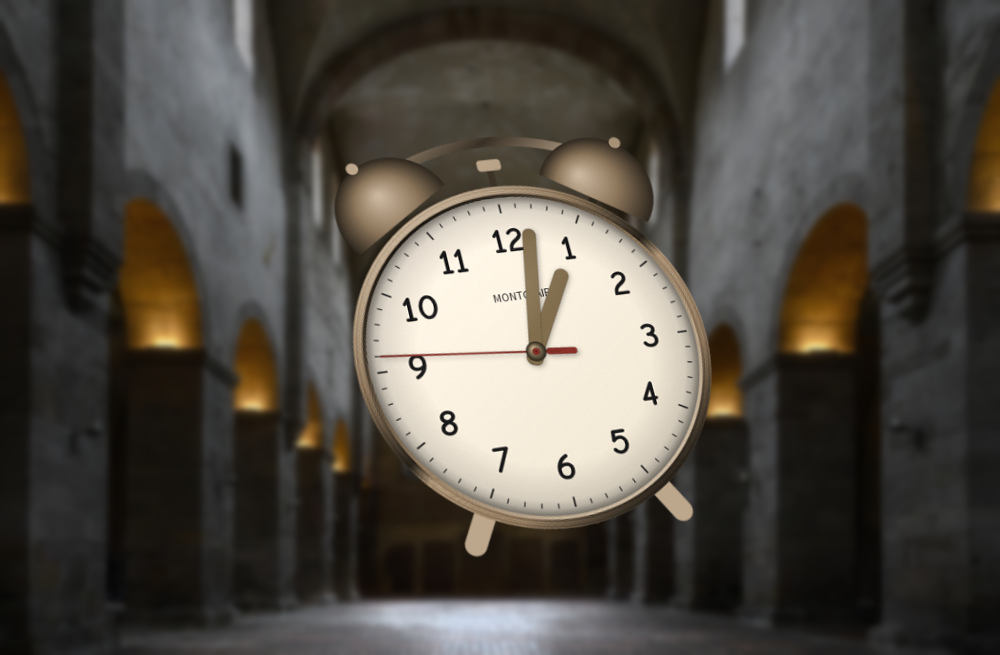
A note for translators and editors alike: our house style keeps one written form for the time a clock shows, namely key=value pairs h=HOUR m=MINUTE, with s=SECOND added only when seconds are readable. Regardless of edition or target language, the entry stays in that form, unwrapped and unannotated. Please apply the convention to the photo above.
h=1 m=1 s=46
